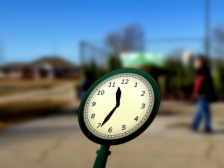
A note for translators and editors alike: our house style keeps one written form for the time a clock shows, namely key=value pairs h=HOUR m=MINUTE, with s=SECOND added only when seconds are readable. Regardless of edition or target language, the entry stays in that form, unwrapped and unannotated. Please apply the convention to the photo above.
h=11 m=34
